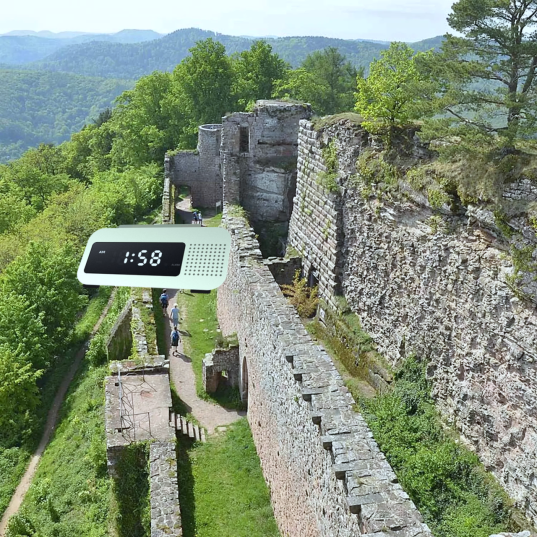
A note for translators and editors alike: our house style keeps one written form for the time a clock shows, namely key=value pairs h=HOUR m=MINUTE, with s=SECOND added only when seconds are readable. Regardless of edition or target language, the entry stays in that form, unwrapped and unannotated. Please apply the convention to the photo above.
h=1 m=58
